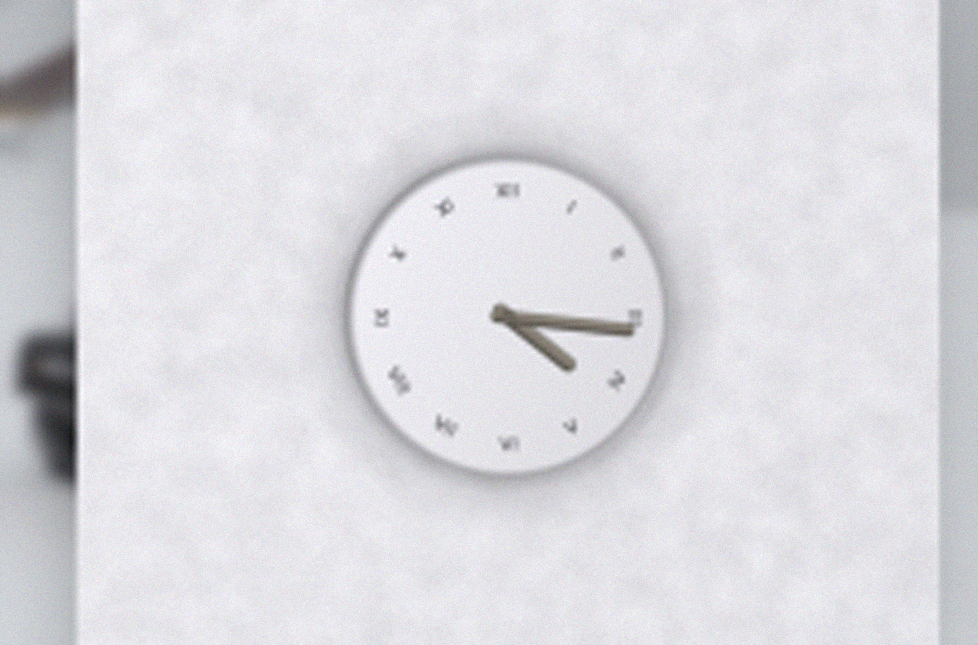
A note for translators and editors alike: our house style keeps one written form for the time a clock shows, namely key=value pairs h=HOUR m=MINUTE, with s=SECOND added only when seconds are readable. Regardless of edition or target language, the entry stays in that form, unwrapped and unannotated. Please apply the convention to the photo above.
h=4 m=16
